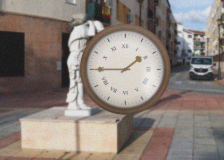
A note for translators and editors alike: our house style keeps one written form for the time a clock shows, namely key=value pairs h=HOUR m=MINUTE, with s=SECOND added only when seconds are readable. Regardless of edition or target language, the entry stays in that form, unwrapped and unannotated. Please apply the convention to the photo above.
h=1 m=45
